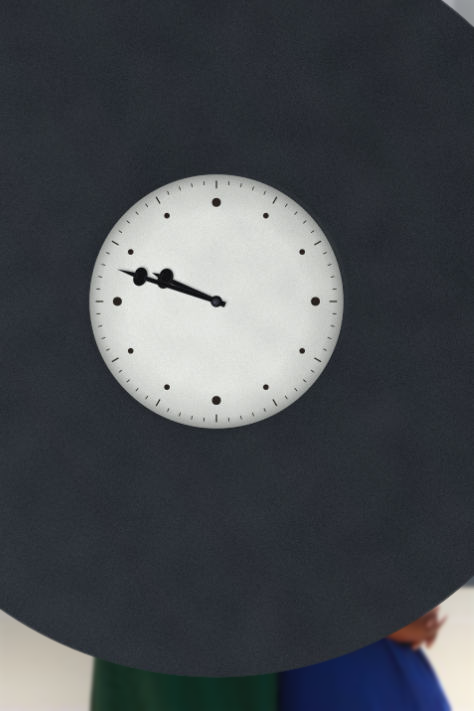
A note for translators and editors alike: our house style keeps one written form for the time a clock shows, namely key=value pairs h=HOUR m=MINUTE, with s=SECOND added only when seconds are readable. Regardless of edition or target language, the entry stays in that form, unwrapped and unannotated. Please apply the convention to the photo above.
h=9 m=48
